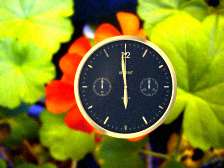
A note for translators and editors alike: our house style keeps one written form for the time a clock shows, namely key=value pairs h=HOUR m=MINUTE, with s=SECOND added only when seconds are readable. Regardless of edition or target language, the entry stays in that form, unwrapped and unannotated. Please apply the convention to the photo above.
h=5 m=59
